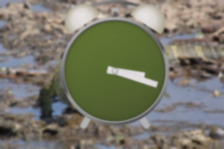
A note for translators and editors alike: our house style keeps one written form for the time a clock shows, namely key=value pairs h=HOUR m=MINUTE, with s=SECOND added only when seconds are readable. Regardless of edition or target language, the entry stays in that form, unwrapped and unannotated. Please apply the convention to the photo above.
h=3 m=18
